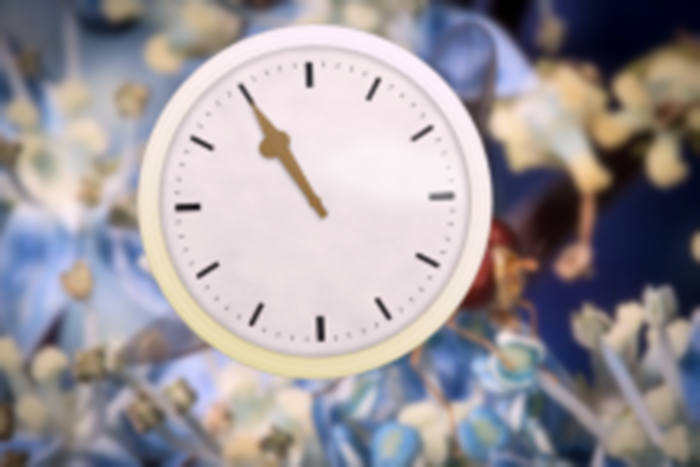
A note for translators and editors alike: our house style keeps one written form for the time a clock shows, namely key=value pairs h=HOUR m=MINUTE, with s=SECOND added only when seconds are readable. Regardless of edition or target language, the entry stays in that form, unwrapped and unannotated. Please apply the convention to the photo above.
h=10 m=55
